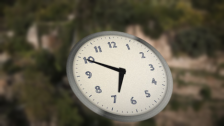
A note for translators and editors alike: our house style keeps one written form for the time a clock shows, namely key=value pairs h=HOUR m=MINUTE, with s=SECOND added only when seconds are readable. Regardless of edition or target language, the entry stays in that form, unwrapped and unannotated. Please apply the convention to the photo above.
h=6 m=50
